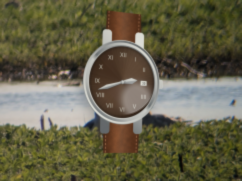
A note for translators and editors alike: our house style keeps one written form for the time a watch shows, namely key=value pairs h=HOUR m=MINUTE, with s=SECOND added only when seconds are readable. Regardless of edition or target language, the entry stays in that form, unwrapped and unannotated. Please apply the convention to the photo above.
h=2 m=42
